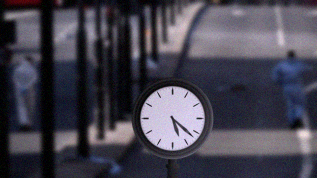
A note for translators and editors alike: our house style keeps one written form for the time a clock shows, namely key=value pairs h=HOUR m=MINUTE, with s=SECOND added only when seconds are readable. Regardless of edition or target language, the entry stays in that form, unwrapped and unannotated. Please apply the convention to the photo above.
h=5 m=22
